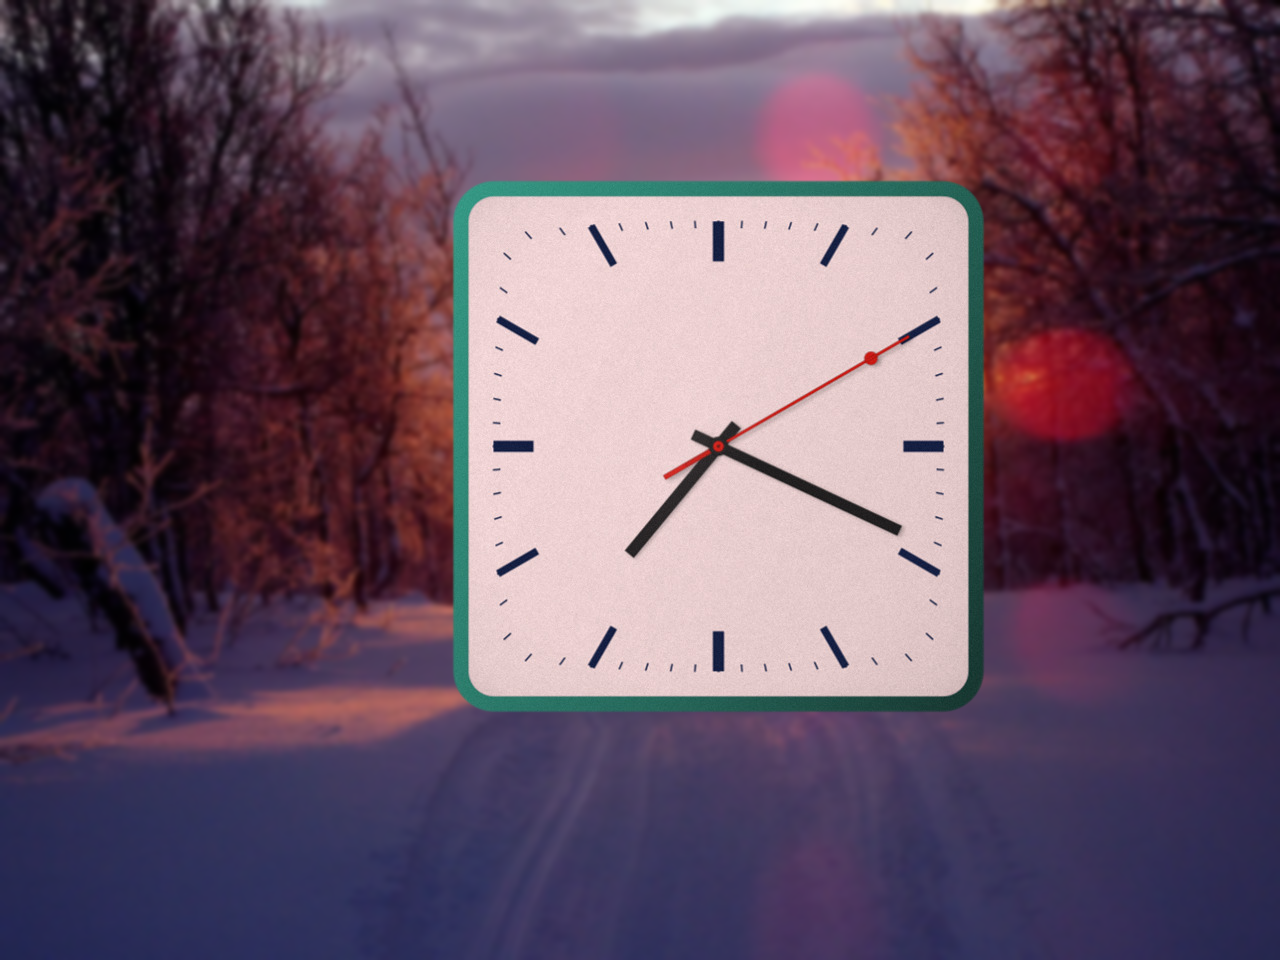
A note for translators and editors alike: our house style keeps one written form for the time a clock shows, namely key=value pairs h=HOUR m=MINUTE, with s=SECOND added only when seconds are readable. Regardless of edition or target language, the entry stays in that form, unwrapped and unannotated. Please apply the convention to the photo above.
h=7 m=19 s=10
